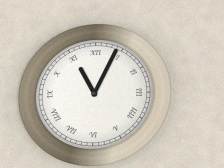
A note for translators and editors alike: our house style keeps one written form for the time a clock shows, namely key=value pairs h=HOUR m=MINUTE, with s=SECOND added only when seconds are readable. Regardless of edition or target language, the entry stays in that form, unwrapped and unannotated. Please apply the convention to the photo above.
h=11 m=4
